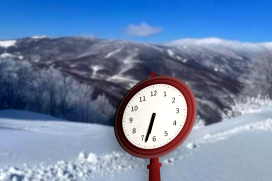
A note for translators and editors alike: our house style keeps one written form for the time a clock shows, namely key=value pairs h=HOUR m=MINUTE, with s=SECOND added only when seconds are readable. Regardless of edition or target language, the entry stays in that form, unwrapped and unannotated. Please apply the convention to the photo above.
h=6 m=33
